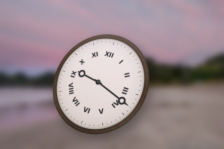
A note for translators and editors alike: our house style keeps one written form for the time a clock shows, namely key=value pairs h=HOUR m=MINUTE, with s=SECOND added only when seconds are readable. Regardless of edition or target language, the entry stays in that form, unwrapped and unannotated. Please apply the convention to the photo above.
h=9 m=18
